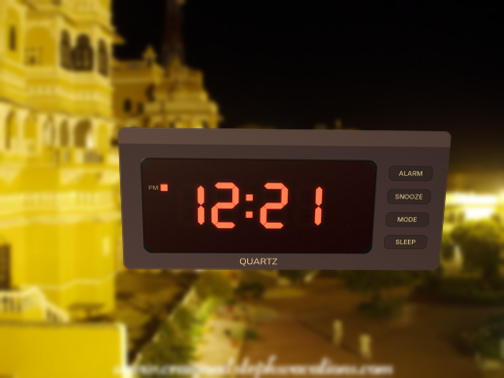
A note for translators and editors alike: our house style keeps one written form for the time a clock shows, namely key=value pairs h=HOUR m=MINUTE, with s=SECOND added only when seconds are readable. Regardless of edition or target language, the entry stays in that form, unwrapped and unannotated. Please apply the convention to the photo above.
h=12 m=21
